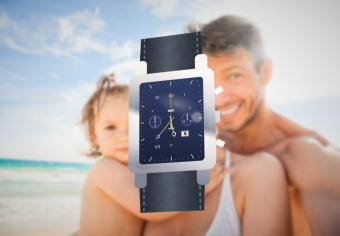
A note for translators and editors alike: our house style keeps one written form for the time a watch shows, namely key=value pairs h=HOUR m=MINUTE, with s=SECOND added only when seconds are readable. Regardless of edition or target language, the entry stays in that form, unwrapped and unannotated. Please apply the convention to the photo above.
h=5 m=37
